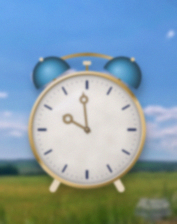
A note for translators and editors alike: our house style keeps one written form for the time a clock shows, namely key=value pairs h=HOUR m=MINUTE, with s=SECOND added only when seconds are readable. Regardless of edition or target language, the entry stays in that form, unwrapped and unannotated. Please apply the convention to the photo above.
h=9 m=59
